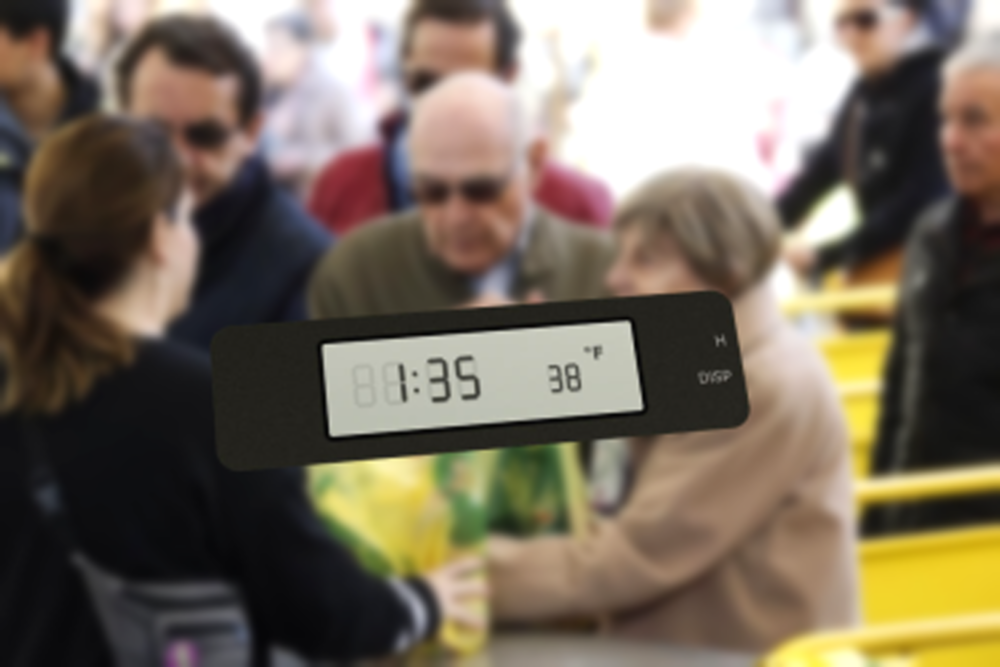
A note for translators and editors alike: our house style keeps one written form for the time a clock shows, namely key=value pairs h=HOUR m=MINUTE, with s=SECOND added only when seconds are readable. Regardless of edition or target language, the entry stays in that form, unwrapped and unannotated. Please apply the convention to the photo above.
h=1 m=35
